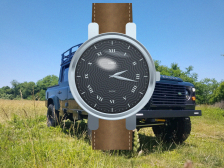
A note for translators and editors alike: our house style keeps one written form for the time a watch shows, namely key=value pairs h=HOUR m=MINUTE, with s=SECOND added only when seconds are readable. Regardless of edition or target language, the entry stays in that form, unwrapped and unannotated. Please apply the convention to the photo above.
h=2 m=17
